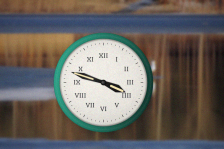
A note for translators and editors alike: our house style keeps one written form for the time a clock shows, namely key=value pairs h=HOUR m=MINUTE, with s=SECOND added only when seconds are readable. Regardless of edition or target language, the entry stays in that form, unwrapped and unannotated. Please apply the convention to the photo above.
h=3 m=48
